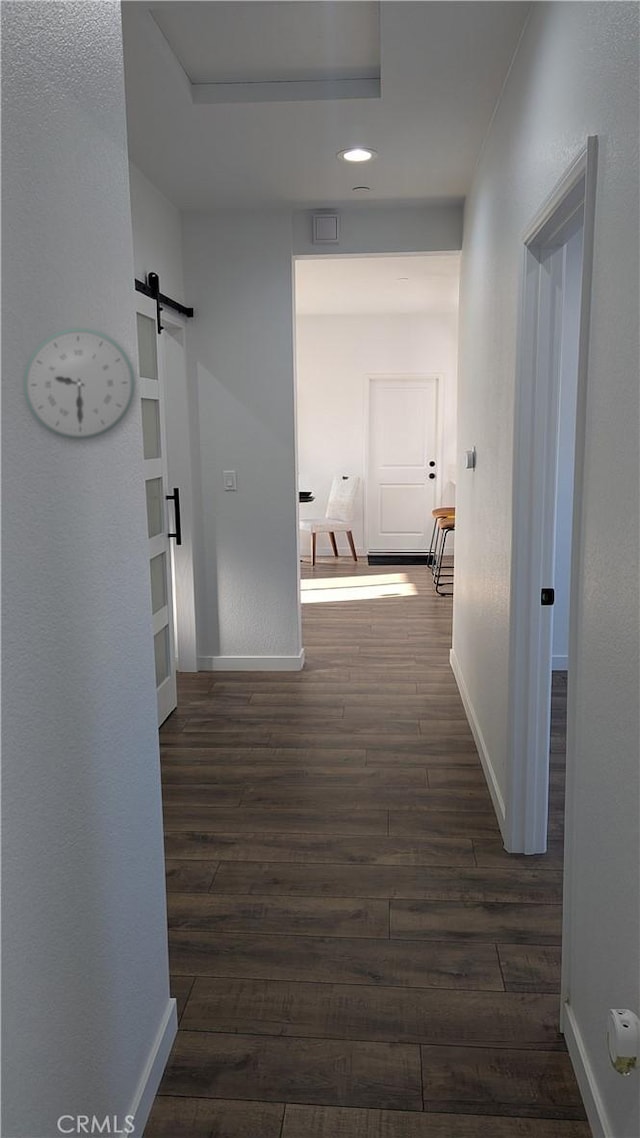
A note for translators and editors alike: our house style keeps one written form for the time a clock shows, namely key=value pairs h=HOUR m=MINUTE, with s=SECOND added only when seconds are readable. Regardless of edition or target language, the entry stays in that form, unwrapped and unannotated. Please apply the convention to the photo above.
h=9 m=30
